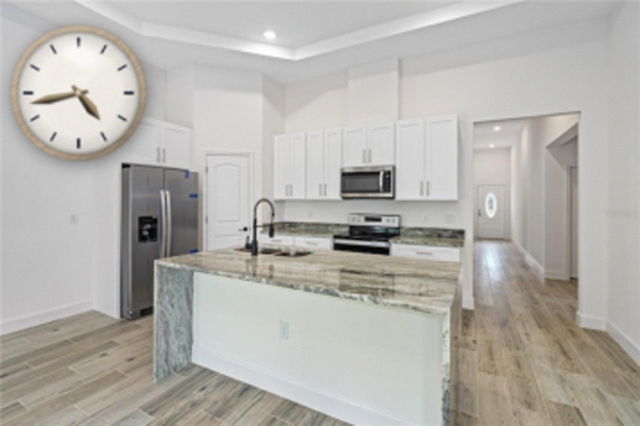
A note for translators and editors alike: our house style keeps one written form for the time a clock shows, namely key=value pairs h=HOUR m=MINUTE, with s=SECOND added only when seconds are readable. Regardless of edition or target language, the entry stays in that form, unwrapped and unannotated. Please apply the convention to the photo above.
h=4 m=43
